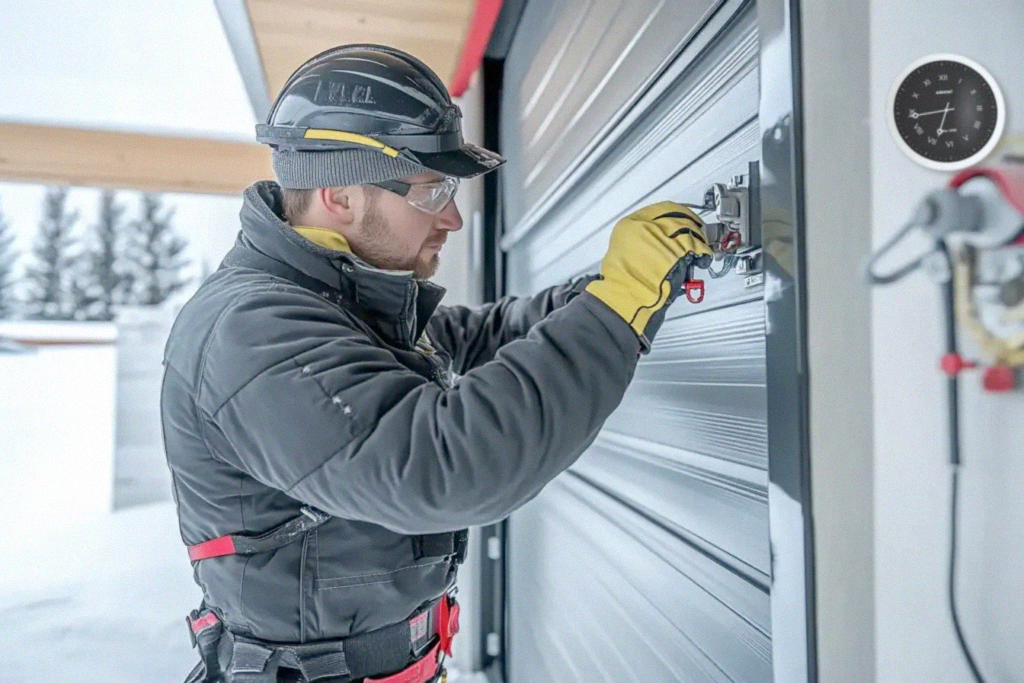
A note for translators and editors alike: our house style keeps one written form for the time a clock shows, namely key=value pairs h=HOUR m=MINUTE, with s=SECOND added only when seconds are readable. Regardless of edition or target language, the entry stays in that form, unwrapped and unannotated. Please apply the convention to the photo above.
h=6 m=44
